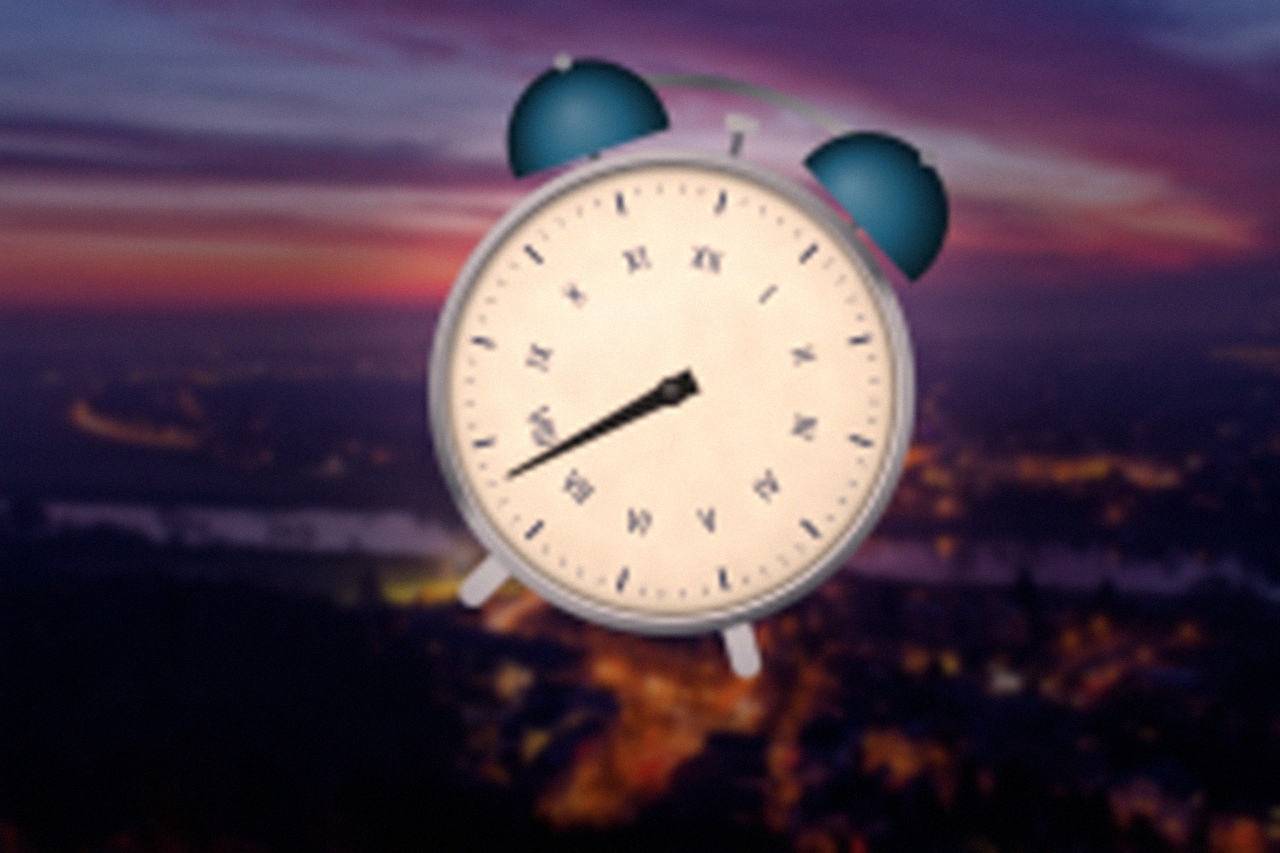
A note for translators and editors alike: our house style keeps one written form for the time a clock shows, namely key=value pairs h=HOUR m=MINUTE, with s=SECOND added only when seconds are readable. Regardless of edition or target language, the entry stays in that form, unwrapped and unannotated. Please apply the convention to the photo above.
h=7 m=38
